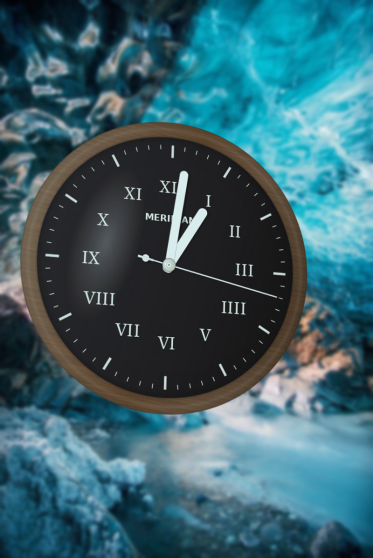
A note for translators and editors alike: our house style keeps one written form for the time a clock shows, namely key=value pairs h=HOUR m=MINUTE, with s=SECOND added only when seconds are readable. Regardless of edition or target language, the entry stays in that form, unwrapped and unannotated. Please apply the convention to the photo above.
h=1 m=1 s=17
